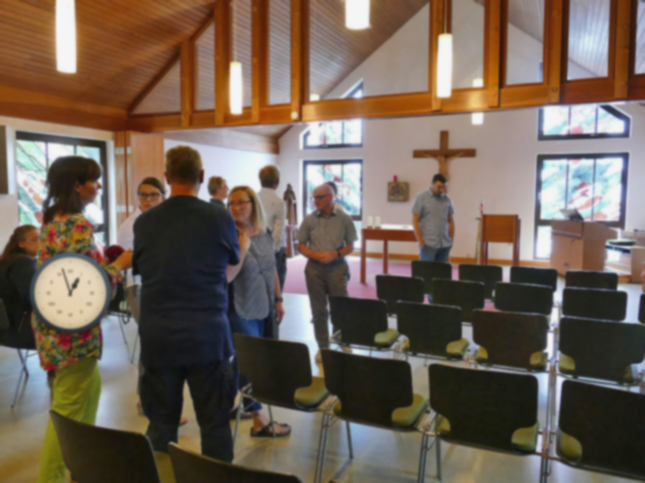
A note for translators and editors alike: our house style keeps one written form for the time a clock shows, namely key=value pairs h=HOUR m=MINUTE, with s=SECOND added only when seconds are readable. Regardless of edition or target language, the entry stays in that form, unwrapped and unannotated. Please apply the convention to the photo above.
h=12 m=57
